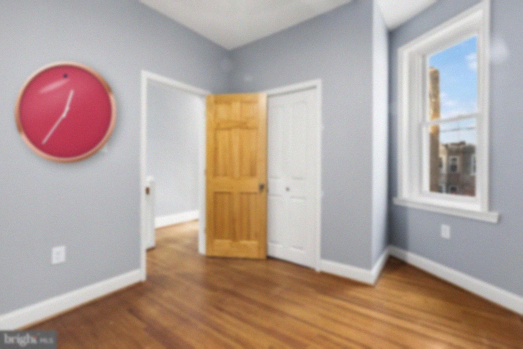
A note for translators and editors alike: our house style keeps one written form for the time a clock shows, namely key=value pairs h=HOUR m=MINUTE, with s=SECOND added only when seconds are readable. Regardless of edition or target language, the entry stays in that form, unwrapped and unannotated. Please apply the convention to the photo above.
h=12 m=36
